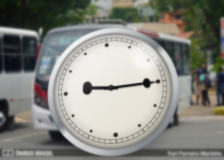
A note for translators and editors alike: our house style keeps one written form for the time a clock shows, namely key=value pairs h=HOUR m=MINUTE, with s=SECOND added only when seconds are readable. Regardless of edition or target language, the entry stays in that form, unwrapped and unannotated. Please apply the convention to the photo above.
h=9 m=15
